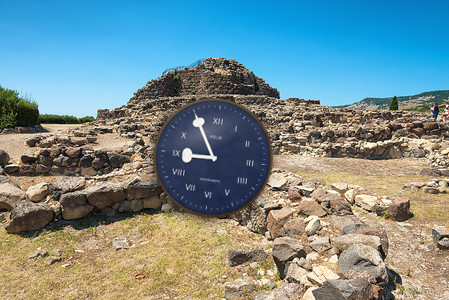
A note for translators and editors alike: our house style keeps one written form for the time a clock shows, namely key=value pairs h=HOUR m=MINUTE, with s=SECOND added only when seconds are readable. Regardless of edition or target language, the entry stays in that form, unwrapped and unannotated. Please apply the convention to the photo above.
h=8 m=55
